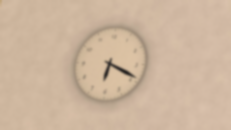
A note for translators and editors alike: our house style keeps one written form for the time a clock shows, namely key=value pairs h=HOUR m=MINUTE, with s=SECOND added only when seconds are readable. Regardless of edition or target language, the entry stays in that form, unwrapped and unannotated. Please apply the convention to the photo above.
h=6 m=19
